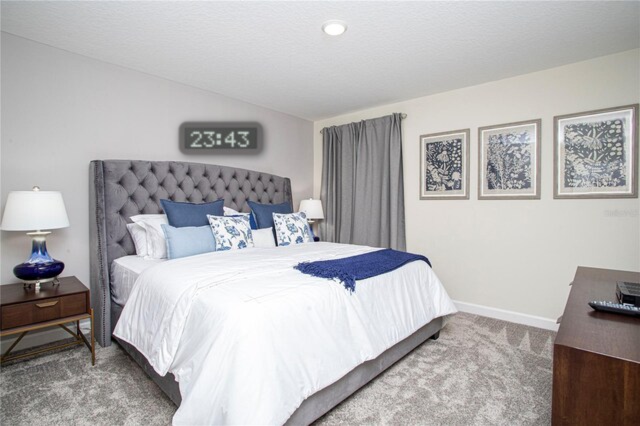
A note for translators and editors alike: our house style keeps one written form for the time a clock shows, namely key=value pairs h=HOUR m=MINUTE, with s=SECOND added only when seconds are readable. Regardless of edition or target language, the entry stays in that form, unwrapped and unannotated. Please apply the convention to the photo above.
h=23 m=43
